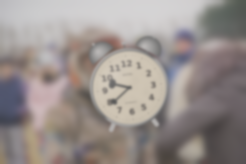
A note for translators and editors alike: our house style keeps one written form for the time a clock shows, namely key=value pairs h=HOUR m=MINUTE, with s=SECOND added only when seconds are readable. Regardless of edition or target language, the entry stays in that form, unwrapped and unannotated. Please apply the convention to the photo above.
h=9 m=39
